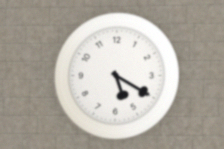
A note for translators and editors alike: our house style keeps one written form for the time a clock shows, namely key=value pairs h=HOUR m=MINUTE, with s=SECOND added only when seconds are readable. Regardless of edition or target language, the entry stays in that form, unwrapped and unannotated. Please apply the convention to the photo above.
h=5 m=20
